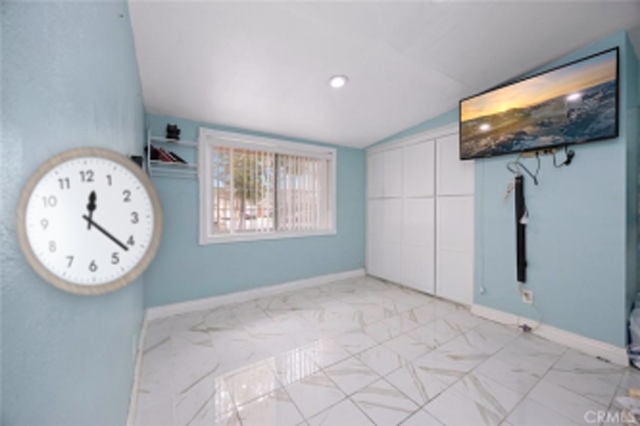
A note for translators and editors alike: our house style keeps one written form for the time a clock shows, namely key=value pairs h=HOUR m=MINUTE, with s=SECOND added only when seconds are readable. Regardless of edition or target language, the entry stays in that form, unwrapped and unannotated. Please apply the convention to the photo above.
h=12 m=22
